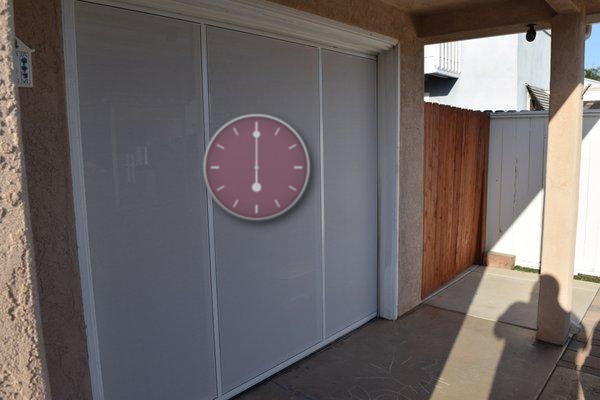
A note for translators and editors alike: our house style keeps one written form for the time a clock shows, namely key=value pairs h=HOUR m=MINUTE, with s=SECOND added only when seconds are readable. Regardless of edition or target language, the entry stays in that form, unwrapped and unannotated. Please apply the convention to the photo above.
h=6 m=0
